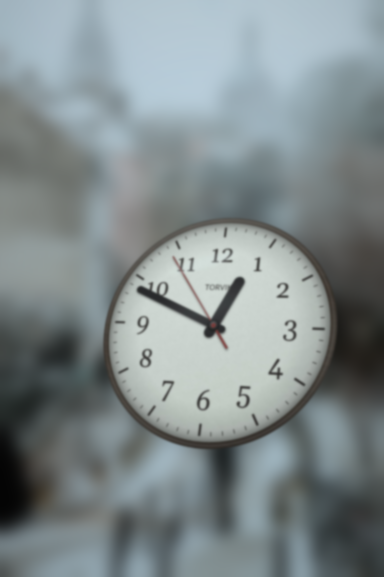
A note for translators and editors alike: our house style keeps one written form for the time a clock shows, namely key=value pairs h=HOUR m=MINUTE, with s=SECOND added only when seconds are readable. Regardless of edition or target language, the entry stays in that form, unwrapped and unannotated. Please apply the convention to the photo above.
h=12 m=48 s=54
